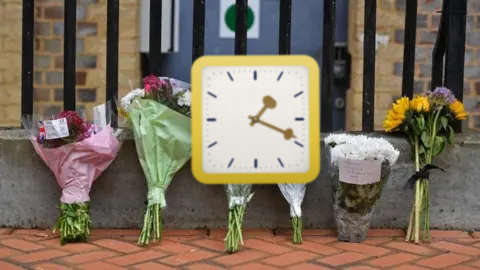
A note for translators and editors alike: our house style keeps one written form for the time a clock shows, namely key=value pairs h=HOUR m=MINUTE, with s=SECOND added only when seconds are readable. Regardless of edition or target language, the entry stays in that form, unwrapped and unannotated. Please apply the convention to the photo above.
h=1 m=19
